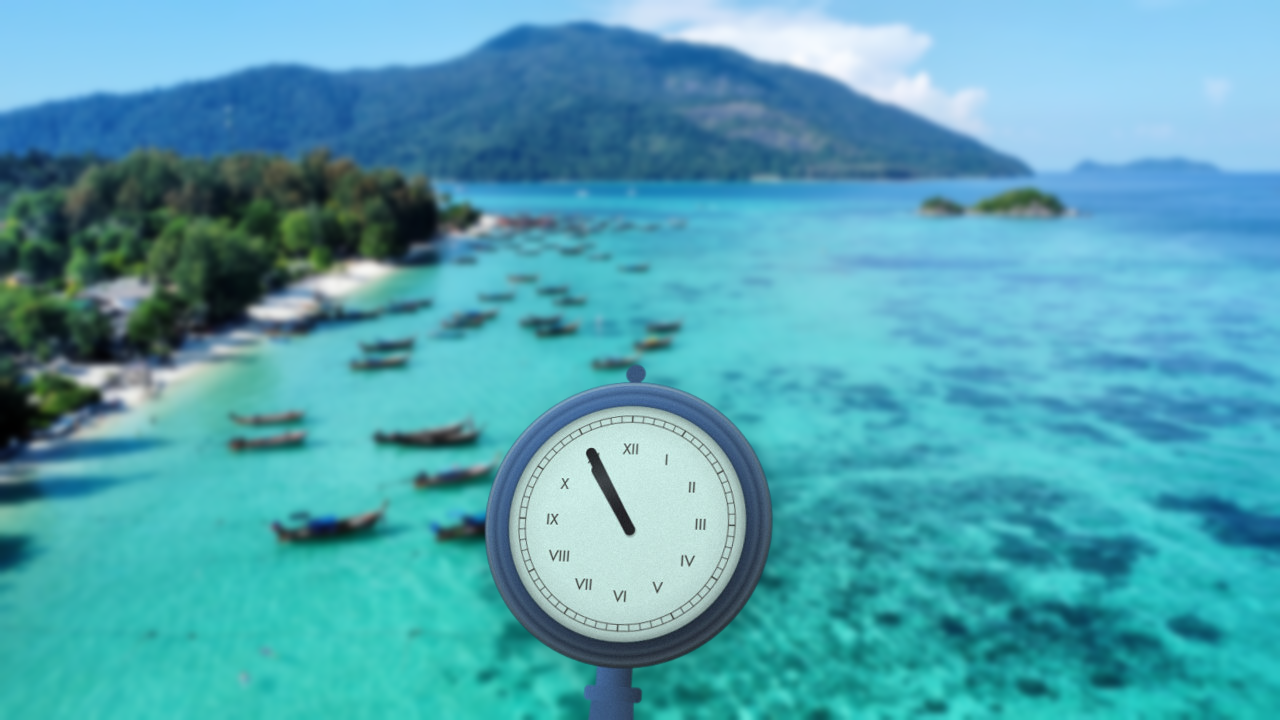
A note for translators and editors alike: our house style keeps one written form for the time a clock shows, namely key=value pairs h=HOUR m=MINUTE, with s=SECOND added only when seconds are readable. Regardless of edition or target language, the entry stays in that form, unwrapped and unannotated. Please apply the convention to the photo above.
h=10 m=55
